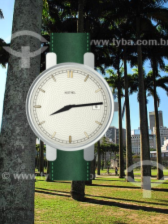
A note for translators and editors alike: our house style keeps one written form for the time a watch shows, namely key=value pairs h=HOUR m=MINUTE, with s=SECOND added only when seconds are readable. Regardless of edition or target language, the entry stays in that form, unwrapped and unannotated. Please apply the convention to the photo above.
h=8 m=14
